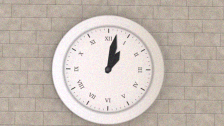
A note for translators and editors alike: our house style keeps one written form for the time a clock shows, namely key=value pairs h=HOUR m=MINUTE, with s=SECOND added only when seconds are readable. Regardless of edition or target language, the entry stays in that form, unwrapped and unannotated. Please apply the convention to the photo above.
h=1 m=2
